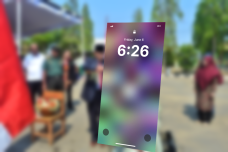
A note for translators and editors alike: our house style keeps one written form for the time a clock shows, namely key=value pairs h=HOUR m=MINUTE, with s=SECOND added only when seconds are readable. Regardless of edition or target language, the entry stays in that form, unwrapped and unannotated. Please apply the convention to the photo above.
h=6 m=26
